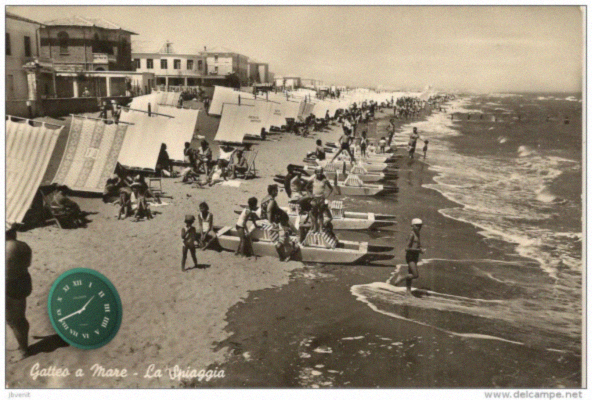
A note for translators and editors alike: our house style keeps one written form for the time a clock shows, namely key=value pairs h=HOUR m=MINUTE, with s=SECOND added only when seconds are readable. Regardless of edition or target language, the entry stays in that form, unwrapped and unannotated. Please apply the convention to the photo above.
h=1 m=42
